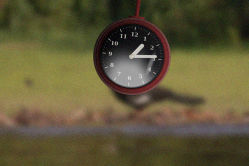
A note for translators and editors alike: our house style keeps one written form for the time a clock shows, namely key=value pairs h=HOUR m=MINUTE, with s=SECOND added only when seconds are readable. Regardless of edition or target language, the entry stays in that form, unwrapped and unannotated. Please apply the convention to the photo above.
h=1 m=14
